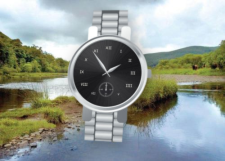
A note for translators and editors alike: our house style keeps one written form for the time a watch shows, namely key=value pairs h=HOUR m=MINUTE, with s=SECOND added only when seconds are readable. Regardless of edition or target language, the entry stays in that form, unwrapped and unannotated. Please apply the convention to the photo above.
h=1 m=54
